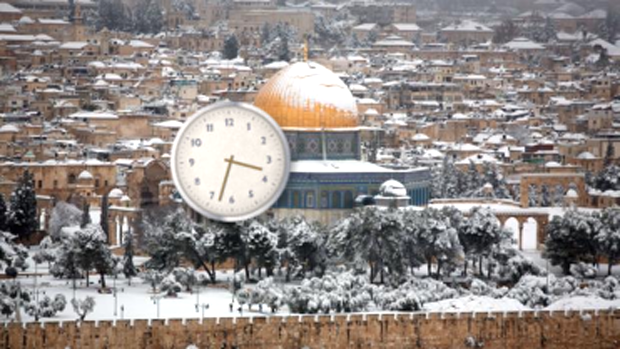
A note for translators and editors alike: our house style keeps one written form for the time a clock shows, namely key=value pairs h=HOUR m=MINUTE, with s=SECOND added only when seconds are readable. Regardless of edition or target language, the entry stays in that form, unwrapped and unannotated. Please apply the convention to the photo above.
h=3 m=33
